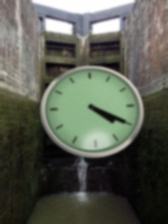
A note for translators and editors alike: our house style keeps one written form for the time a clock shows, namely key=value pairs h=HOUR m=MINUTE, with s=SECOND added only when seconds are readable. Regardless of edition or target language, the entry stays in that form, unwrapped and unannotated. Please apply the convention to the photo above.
h=4 m=20
